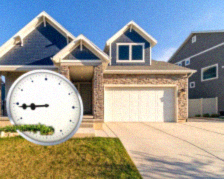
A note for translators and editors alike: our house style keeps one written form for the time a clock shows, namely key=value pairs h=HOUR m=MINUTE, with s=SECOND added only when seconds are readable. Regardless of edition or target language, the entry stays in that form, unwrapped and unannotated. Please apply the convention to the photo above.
h=8 m=44
